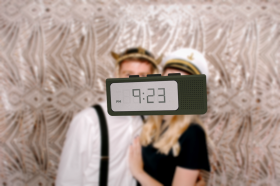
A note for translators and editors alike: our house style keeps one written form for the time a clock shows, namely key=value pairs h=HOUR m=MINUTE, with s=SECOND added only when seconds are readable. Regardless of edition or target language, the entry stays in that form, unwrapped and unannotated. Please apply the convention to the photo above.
h=9 m=23
